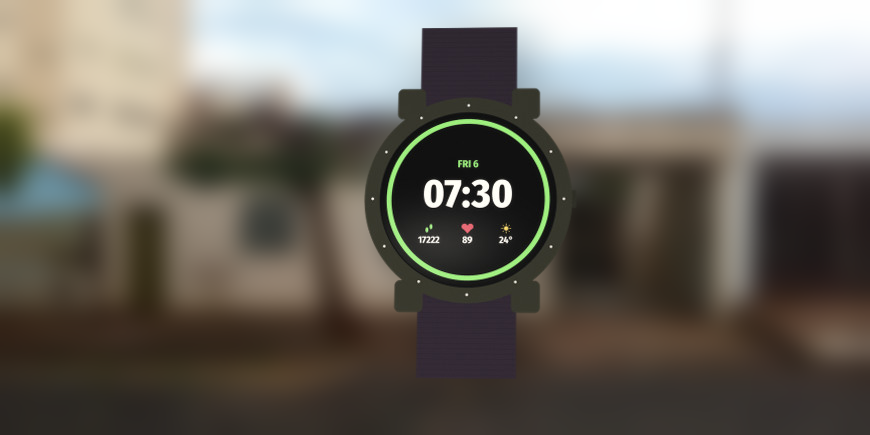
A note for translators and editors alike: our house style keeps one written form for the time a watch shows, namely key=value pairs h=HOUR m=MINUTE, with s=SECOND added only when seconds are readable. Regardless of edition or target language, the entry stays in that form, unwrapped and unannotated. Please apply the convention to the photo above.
h=7 m=30
